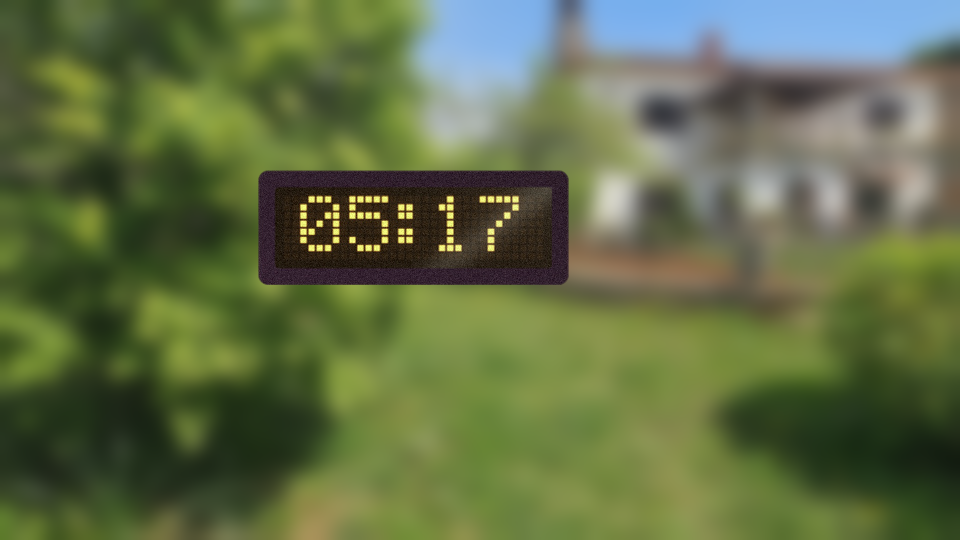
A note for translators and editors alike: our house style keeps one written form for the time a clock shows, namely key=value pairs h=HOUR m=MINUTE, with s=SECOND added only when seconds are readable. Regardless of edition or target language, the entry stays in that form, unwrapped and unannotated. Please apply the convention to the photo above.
h=5 m=17
